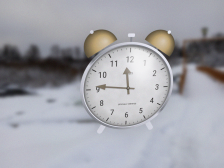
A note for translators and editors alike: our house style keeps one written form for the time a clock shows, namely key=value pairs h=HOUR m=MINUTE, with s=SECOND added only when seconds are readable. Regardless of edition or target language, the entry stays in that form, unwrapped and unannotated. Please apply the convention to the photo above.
h=11 m=46
